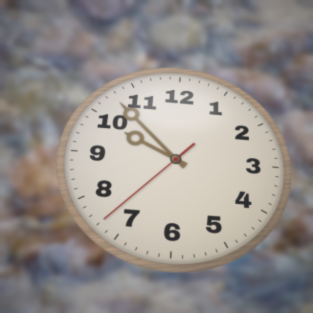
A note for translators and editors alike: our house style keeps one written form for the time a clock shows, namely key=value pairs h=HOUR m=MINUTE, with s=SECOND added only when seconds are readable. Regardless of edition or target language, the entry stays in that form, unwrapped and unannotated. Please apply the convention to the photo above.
h=9 m=52 s=37
